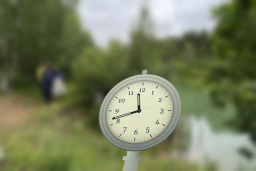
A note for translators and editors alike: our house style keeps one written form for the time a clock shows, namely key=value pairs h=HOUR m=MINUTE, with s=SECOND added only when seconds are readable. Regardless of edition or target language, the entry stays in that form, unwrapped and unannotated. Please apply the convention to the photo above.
h=11 m=42
